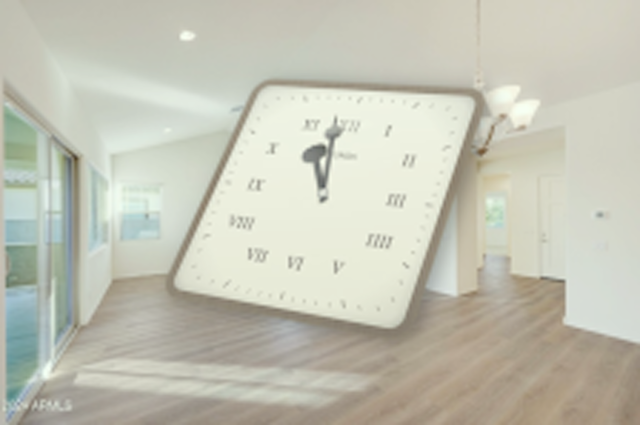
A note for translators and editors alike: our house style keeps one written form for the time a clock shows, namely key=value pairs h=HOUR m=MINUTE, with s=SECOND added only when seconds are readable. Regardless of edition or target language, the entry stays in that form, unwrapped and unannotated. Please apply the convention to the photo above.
h=10 m=58
